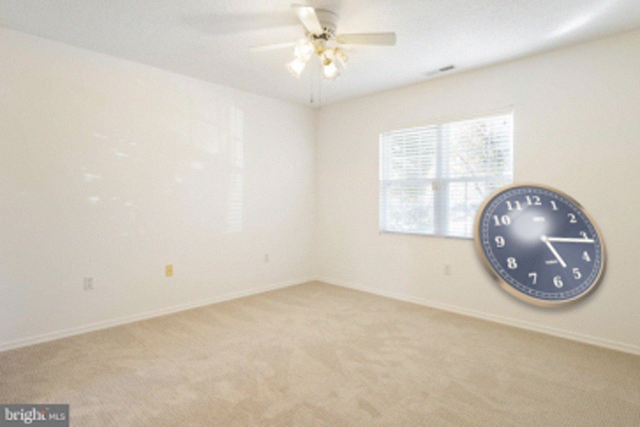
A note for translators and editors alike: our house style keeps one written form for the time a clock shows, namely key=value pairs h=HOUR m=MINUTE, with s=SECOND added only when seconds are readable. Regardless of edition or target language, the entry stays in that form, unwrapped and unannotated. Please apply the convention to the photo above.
h=5 m=16
